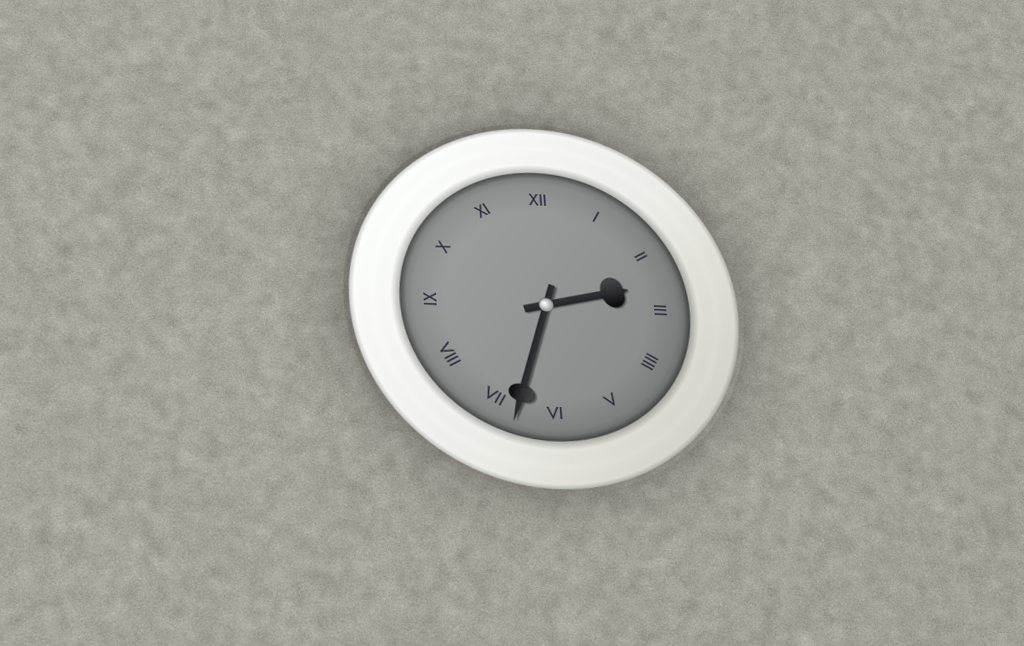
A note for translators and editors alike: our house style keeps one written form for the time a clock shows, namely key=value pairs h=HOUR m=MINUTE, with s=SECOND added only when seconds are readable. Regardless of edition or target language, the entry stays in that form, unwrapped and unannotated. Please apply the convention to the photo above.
h=2 m=33
